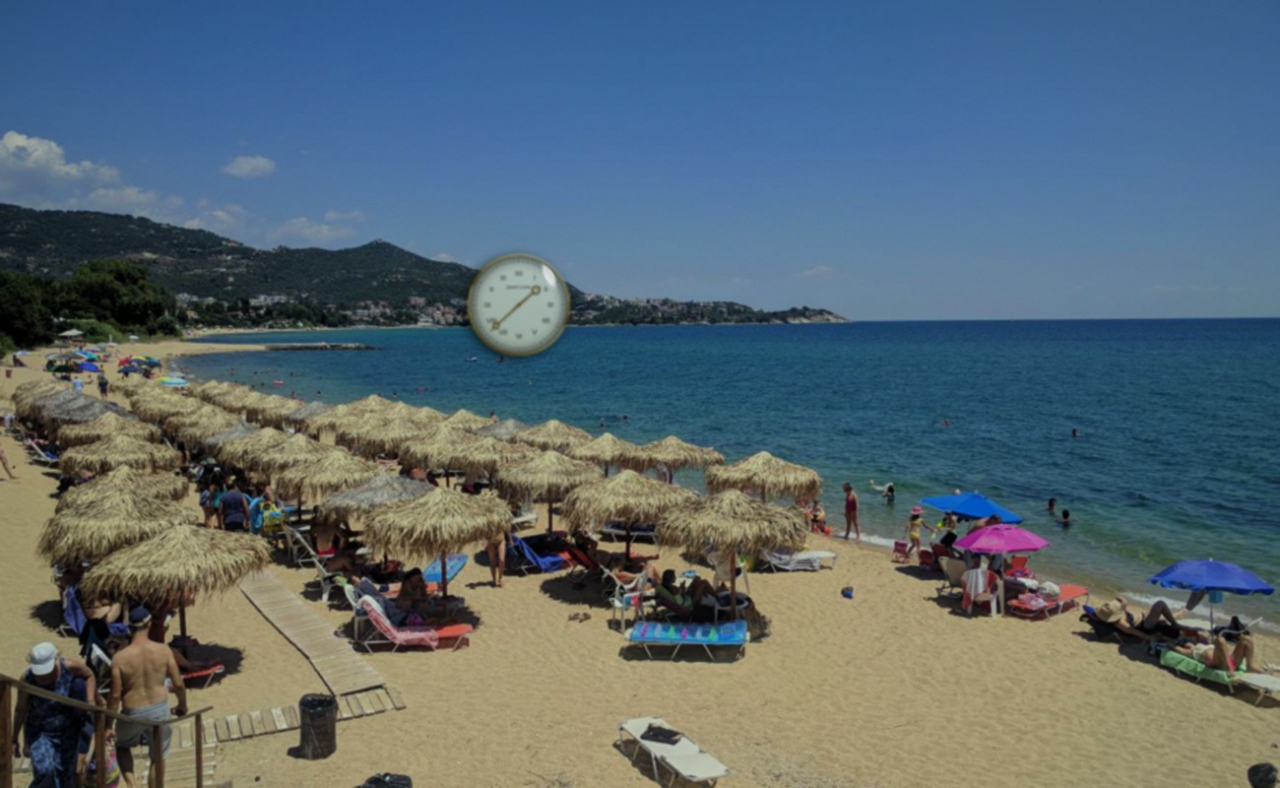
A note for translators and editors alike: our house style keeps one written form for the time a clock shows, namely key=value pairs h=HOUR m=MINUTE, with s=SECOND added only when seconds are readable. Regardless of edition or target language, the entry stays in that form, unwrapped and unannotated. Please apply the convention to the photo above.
h=1 m=38
